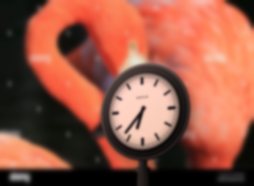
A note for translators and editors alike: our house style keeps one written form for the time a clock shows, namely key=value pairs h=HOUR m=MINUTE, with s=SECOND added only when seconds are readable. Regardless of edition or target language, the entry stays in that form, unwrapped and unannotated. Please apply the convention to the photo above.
h=6 m=37
